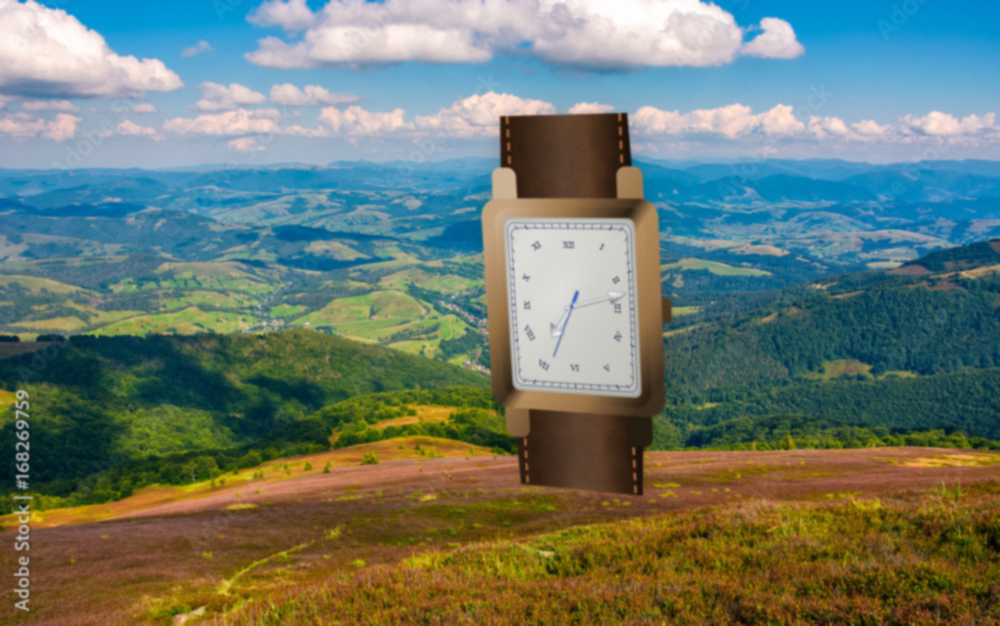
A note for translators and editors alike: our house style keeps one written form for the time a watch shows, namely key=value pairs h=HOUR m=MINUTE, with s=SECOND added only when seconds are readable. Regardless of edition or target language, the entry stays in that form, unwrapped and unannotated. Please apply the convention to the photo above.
h=7 m=12 s=34
